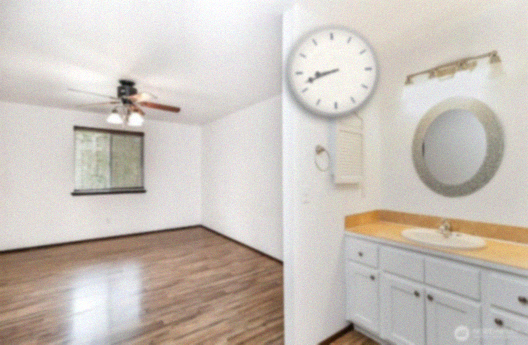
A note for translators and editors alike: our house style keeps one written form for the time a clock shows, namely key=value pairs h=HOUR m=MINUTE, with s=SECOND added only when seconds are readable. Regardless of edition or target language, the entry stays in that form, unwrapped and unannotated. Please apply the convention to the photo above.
h=8 m=42
